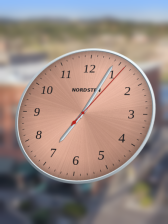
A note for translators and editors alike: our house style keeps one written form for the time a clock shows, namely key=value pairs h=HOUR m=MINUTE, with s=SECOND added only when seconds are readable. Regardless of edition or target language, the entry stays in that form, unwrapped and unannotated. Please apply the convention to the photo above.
h=7 m=4 s=6
